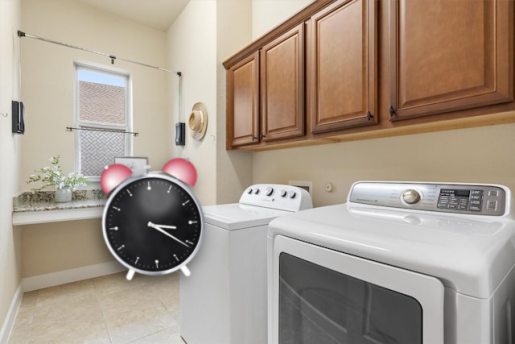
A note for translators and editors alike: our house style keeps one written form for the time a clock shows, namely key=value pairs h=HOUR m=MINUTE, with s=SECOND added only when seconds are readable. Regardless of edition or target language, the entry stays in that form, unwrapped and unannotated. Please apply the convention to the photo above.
h=3 m=21
